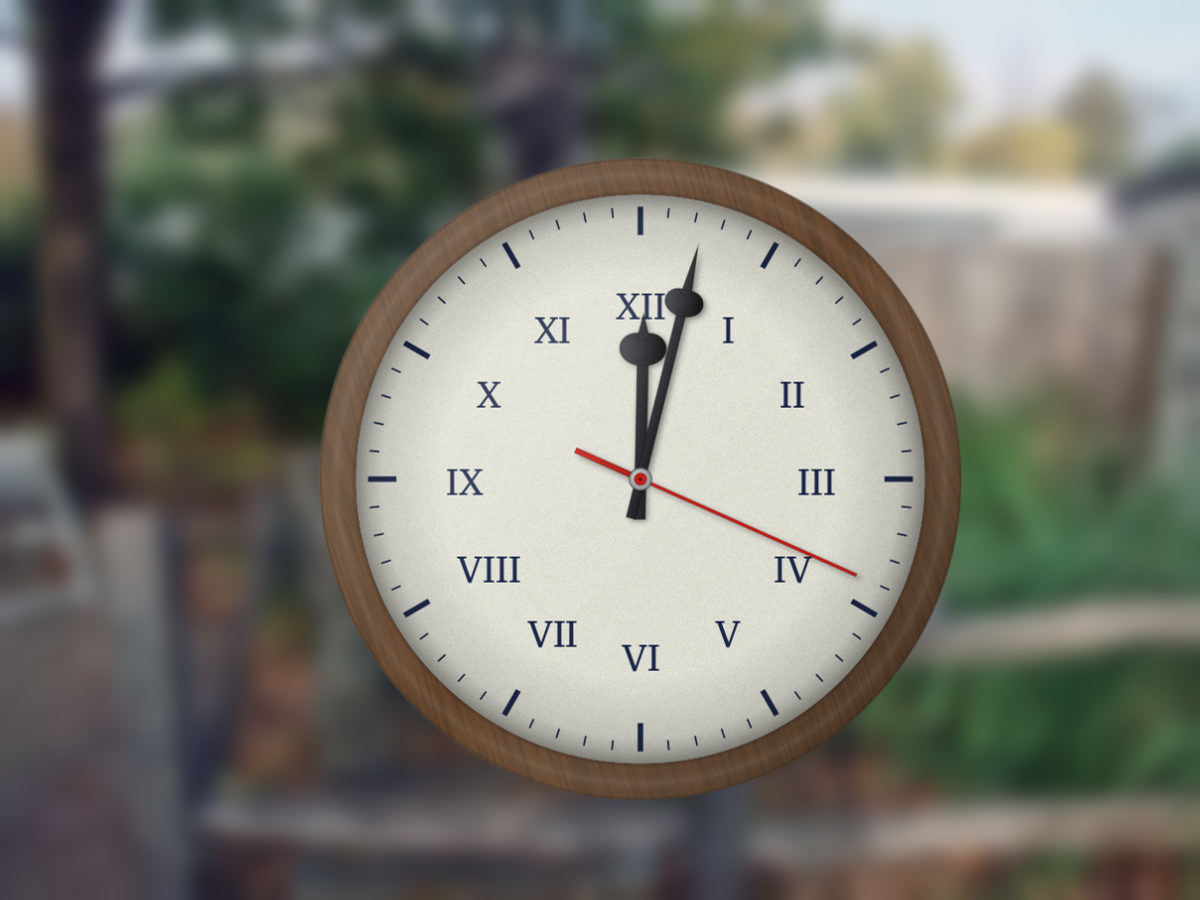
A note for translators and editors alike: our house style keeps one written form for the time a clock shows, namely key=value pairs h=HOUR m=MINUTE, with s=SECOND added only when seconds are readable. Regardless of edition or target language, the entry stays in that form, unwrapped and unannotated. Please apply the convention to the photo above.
h=12 m=2 s=19
